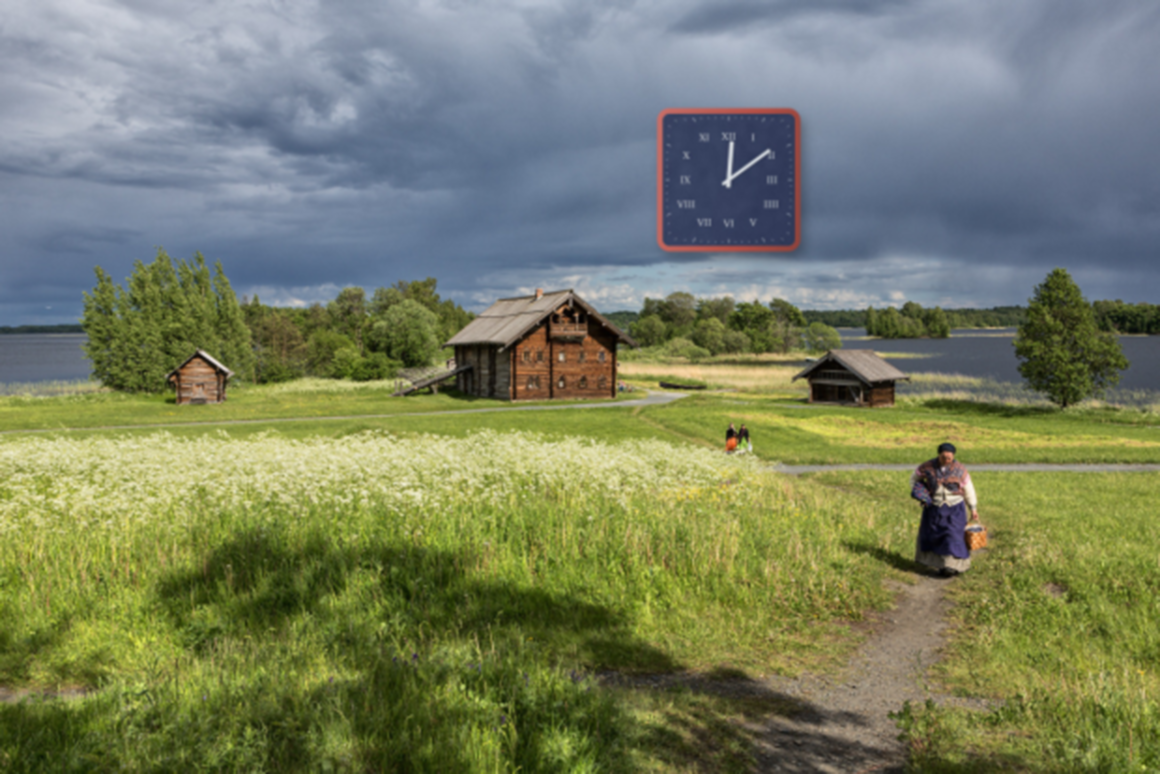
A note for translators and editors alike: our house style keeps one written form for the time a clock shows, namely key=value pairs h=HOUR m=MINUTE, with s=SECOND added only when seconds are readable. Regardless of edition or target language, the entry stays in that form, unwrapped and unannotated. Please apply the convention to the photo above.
h=12 m=9
